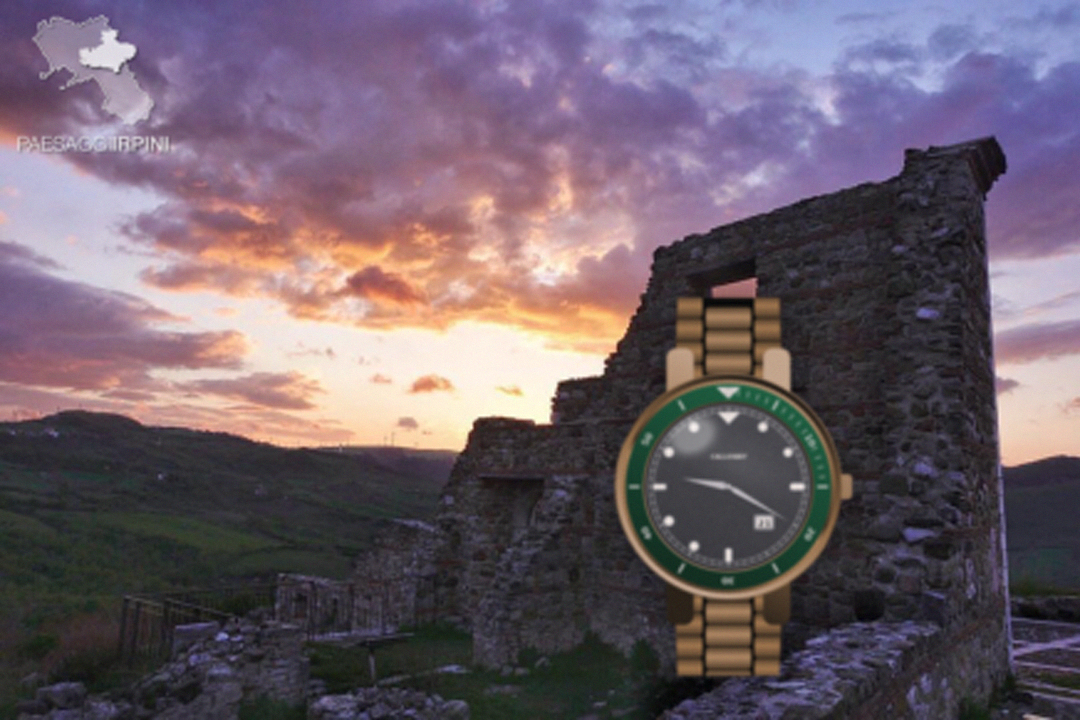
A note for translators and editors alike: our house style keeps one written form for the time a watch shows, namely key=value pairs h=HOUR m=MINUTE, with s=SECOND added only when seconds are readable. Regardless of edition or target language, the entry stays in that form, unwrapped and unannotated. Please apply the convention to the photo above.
h=9 m=20
